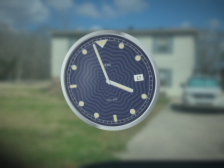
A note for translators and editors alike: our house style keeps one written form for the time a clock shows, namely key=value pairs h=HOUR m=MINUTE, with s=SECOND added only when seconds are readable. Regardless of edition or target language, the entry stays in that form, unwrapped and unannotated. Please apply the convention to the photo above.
h=3 m=58
